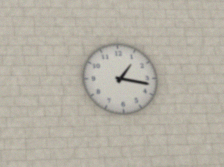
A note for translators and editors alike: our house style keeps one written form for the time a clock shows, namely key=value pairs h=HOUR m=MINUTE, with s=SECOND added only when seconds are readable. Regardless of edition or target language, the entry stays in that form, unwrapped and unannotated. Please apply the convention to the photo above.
h=1 m=17
